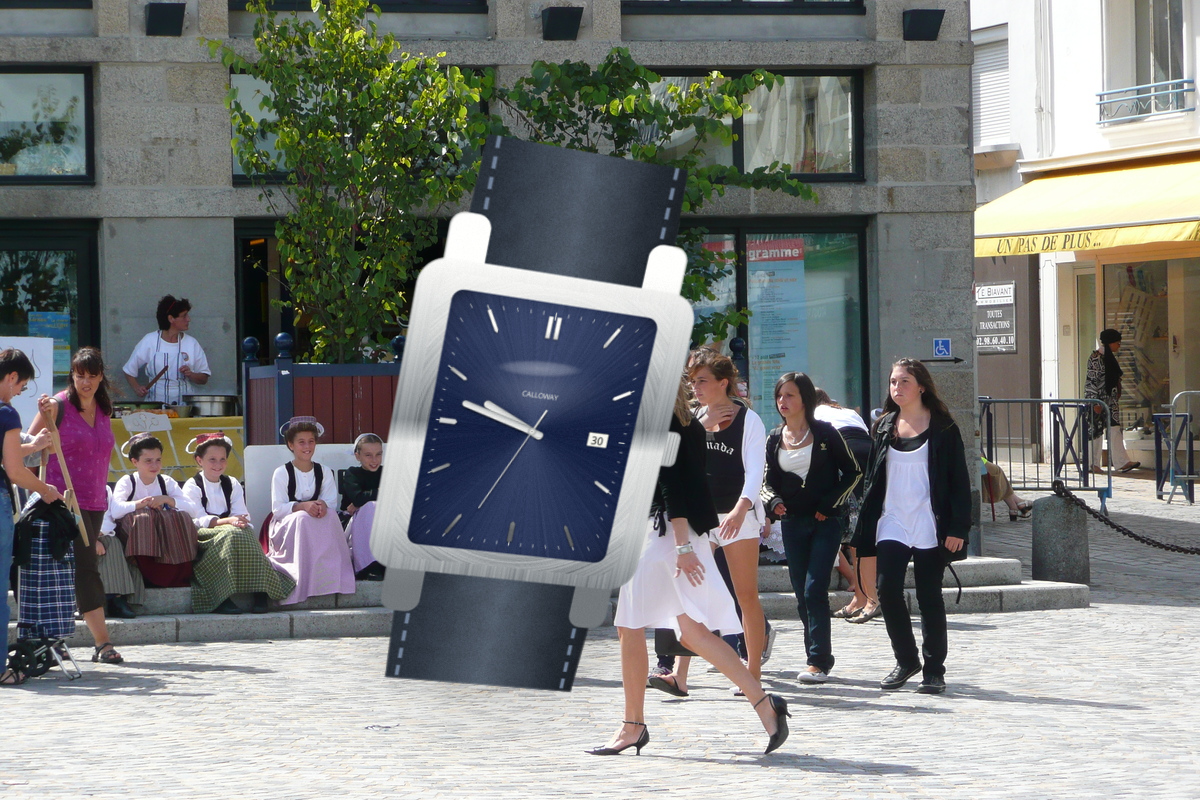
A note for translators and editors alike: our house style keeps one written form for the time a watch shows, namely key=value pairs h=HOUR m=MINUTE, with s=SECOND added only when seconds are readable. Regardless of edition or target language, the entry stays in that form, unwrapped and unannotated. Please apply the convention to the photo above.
h=9 m=47 s=34
